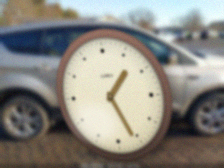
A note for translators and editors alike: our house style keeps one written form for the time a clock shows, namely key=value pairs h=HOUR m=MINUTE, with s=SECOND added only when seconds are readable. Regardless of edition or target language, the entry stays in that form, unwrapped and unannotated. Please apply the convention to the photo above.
h=1 m=26
